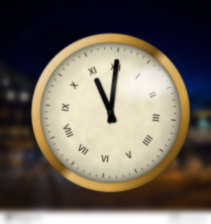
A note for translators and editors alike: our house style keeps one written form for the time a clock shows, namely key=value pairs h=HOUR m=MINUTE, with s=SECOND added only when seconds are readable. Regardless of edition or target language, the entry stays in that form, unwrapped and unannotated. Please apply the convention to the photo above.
h=11 m=0
